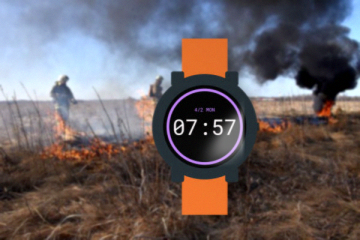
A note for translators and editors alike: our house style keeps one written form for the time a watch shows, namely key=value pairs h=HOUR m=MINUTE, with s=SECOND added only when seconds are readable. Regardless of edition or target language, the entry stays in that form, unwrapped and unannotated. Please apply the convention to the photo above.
h=7 m=57
